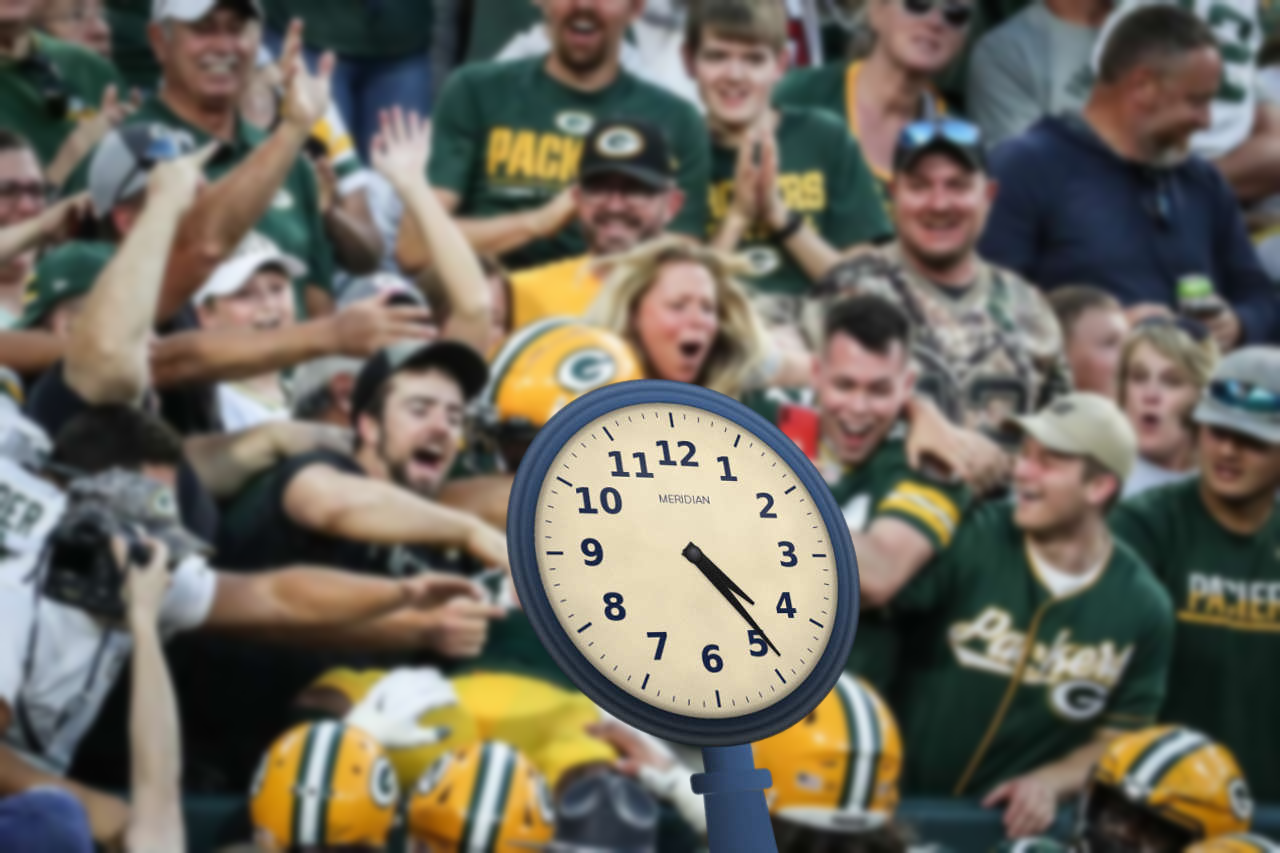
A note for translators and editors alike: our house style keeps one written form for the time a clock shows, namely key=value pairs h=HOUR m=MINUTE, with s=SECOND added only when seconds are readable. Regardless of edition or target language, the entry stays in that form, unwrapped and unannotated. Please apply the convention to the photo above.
h=4 m=24
